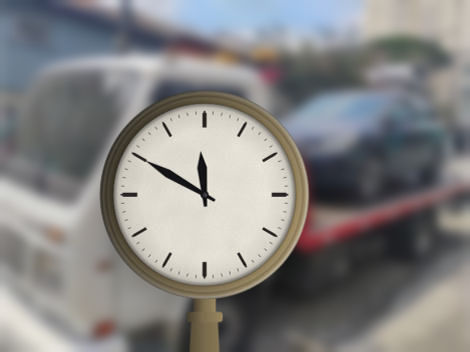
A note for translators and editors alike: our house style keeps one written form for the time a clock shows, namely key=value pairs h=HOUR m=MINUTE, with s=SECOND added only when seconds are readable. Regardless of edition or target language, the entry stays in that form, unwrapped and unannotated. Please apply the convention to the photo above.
h=11 m=50
